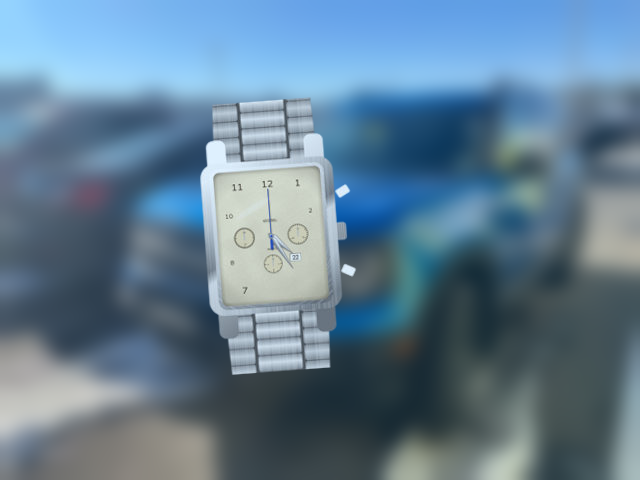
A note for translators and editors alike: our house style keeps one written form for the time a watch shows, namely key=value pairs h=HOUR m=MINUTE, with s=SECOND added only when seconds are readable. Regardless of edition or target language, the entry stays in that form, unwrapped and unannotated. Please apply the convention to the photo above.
h=4 m=25
